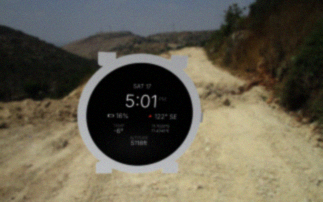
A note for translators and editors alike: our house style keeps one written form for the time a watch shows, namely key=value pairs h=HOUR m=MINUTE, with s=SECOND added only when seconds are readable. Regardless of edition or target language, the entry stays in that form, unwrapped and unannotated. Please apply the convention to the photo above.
h=5 m=1
